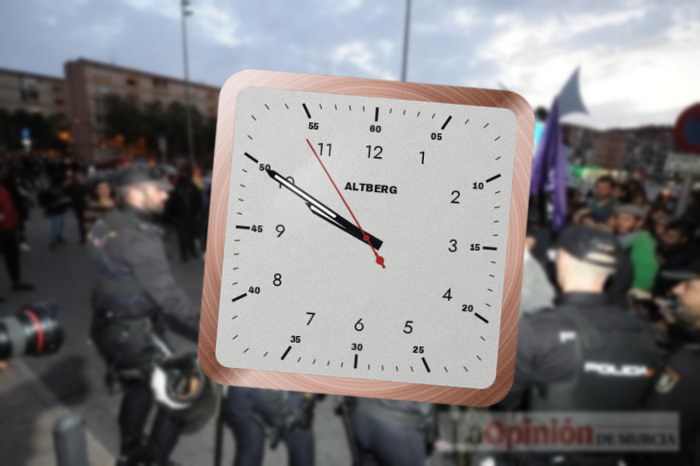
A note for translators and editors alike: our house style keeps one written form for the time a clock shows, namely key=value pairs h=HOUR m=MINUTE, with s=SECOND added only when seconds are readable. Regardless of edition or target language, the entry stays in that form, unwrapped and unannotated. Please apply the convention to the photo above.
h=9 m=49 s=54
